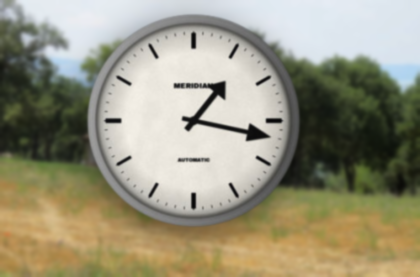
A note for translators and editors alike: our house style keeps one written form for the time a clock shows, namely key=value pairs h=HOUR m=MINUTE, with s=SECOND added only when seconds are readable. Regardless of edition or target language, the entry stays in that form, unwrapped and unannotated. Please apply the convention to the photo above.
h=1 m=17
